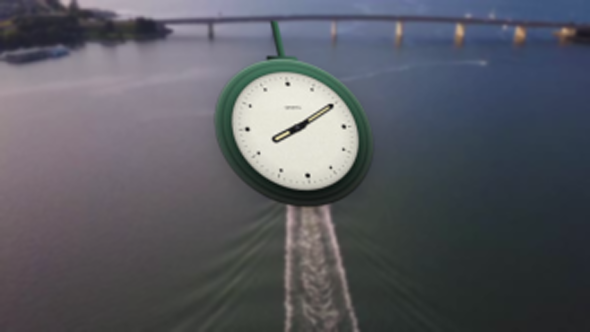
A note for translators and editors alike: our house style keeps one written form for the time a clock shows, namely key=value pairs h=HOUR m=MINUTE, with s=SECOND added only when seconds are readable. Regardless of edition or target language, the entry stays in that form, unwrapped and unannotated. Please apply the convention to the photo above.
h=8 m=10
